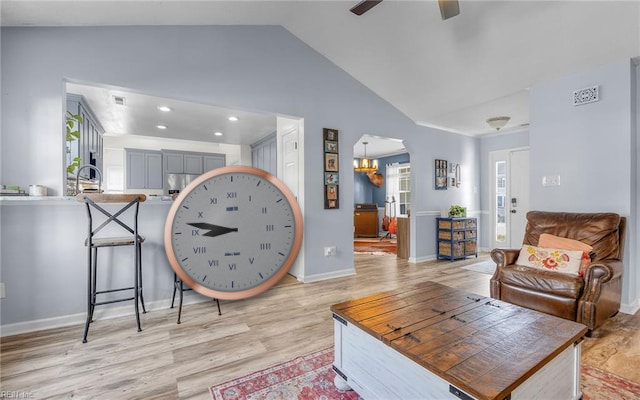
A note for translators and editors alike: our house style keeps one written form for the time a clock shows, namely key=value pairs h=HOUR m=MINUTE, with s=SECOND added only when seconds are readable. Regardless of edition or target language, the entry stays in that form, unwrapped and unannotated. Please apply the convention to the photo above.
h=8 m=47
